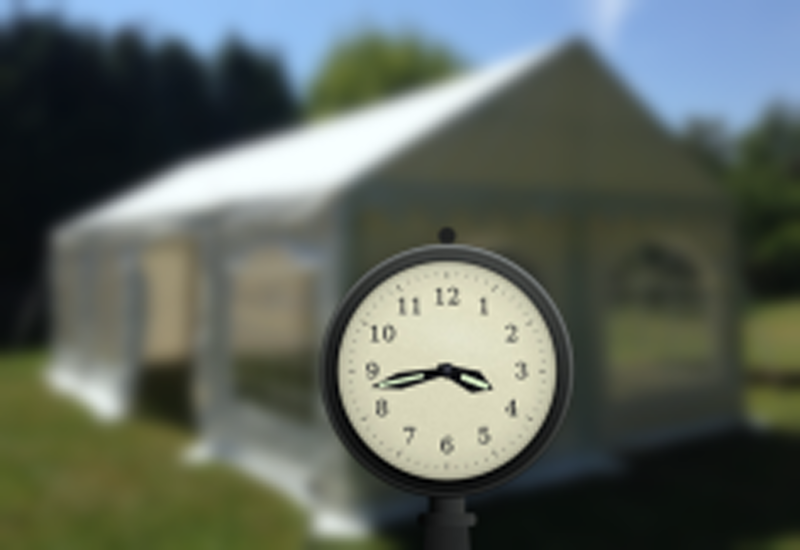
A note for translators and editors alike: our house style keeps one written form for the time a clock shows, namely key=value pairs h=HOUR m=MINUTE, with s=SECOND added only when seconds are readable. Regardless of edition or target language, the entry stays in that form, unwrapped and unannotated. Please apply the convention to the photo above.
h=3 m=43
